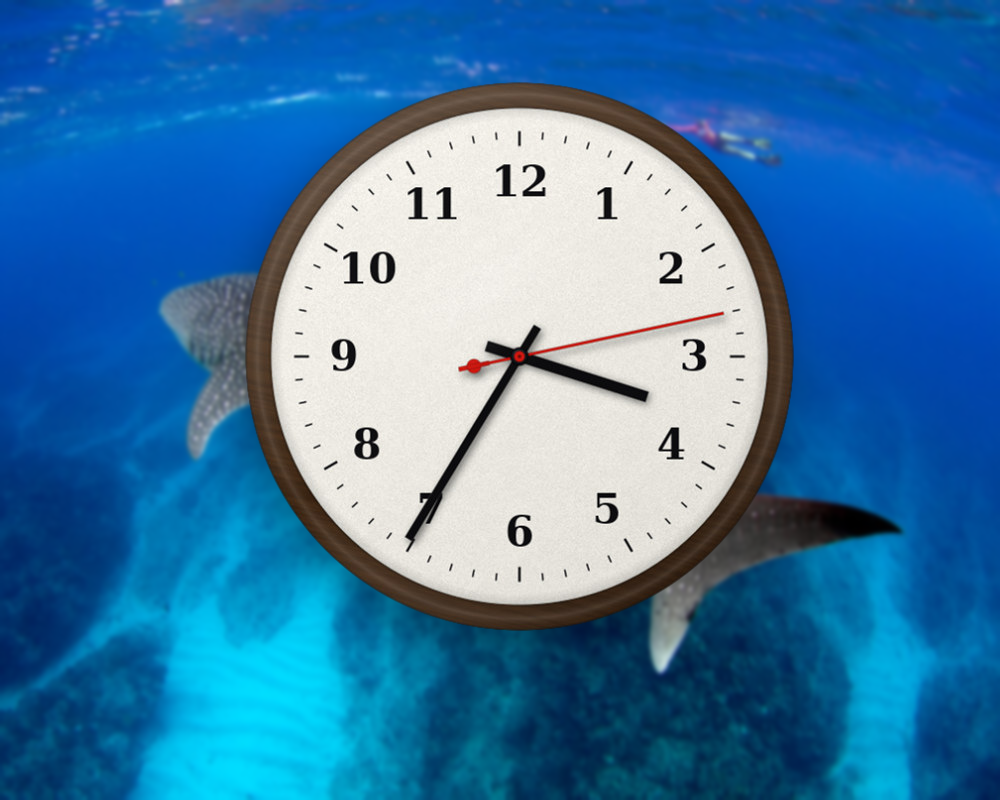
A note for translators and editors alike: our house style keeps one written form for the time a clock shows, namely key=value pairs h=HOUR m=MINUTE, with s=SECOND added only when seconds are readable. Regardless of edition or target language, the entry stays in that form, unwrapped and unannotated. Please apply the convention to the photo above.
h=3 m=35 s=13
